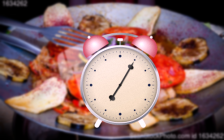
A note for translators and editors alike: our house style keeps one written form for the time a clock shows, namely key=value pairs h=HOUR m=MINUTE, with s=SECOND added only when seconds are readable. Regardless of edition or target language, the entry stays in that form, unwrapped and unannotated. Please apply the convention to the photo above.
h=7 m=5
